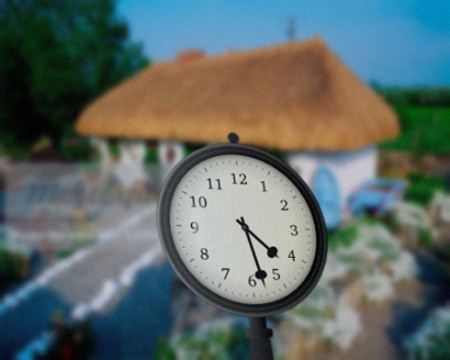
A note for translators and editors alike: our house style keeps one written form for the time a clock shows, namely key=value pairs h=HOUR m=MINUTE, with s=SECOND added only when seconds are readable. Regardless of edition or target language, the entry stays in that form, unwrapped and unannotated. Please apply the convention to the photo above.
h=4 m=28
